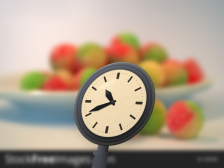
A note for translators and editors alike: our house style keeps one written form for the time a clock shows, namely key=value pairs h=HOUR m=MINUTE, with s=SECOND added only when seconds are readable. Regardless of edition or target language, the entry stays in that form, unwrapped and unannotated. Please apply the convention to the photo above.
h=10 m=41
